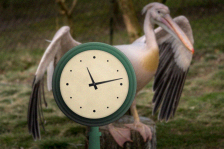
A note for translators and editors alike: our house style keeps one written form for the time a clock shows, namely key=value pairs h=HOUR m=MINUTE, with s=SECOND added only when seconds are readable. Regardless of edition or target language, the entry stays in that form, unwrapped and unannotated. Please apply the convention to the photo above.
h=11 m=13
